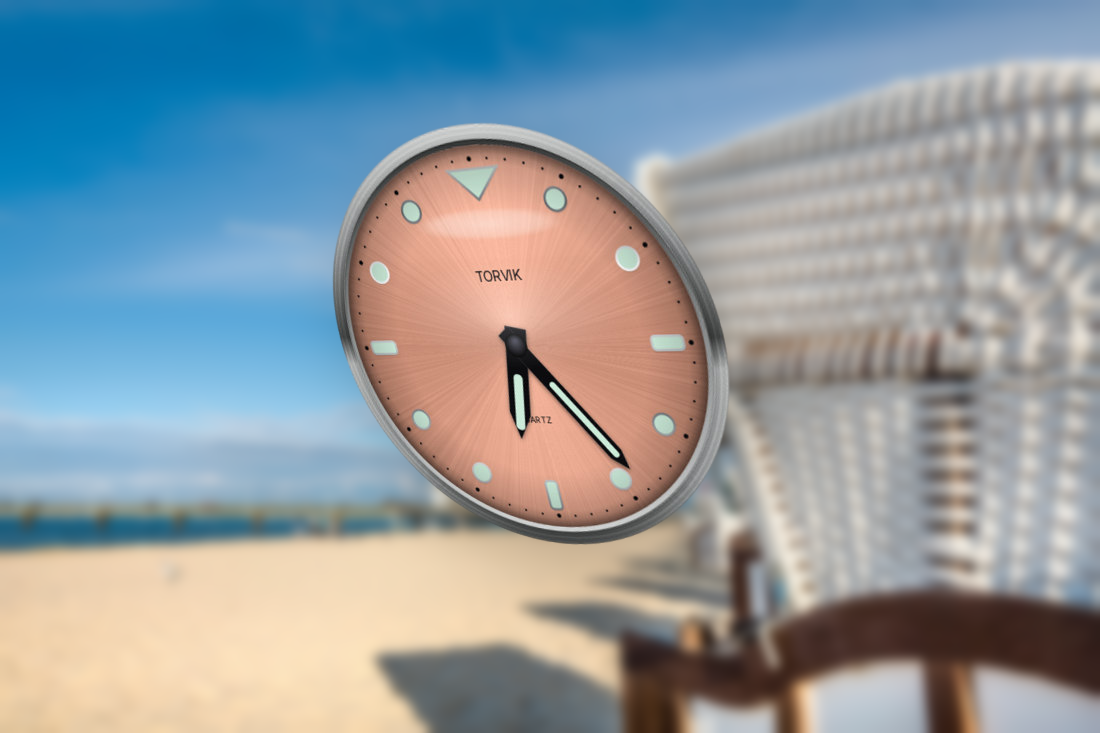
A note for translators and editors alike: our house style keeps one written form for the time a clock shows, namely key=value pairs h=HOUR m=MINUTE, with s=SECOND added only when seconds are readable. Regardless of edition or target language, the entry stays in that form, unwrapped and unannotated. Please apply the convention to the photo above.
h=6 m=24
